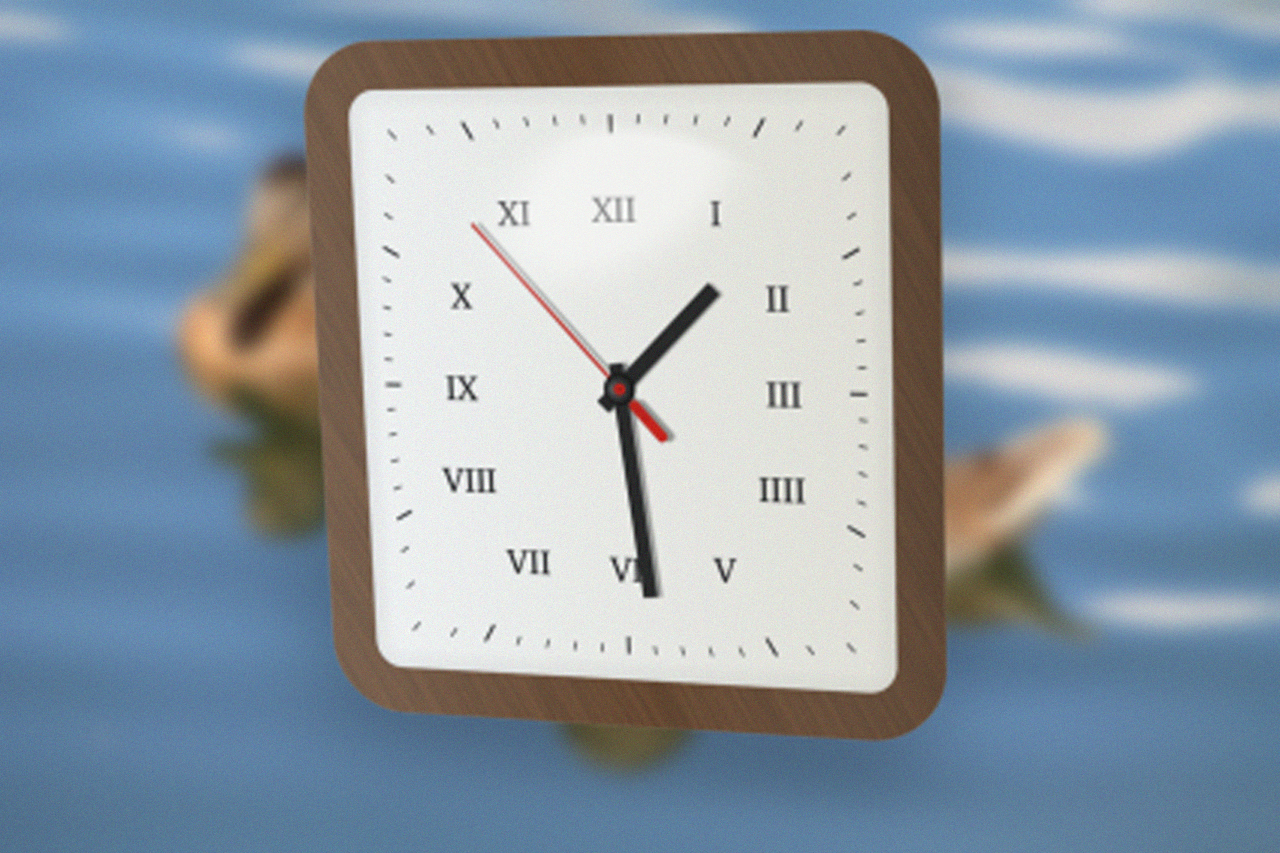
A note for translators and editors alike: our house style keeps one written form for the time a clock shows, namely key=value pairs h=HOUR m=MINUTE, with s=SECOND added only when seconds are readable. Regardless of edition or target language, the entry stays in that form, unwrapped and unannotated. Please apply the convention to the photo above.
h=1 m=28 s=53
